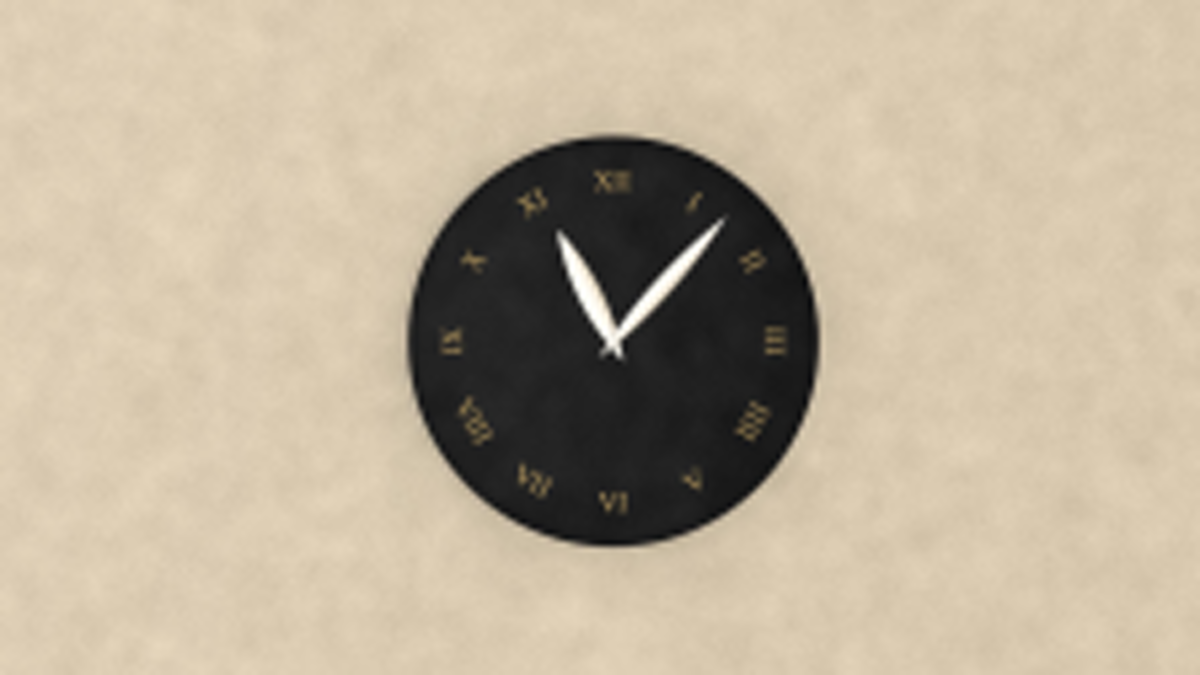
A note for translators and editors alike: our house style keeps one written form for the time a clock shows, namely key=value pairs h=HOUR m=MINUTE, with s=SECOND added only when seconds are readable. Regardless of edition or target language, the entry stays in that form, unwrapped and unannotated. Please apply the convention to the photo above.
h=11 m=7
